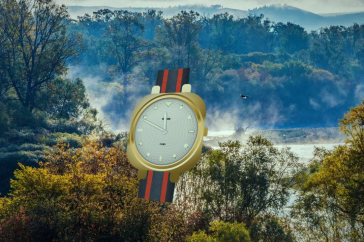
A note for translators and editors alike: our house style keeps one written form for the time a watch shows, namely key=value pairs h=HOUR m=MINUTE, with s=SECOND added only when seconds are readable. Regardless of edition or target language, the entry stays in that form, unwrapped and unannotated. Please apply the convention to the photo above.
h=11 m=49
